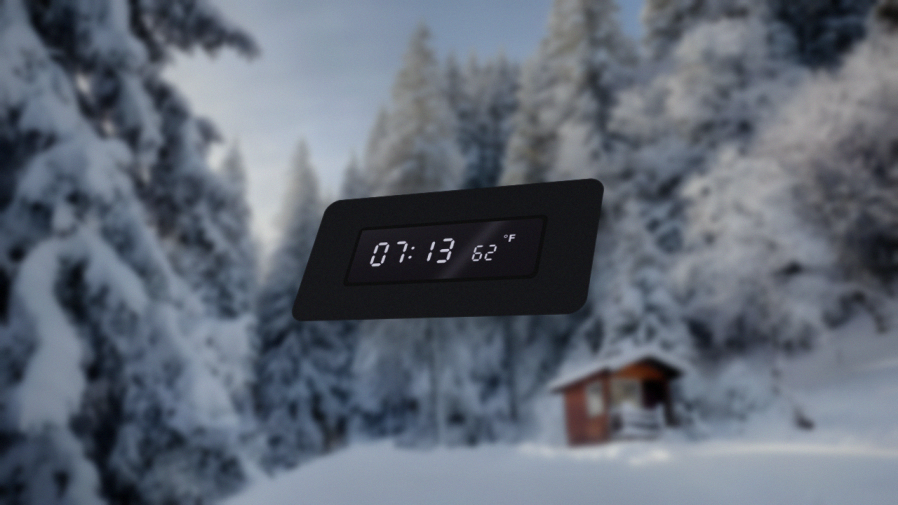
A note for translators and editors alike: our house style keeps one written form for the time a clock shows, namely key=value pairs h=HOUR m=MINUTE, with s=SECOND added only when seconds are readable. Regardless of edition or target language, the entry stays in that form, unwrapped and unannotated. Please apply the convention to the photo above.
h=7 m=13
